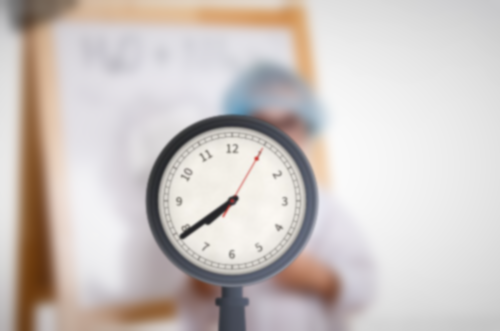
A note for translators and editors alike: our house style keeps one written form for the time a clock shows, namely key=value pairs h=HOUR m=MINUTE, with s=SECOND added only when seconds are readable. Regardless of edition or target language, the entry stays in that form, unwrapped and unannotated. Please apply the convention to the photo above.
h=7 m=39 s=5
